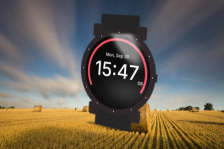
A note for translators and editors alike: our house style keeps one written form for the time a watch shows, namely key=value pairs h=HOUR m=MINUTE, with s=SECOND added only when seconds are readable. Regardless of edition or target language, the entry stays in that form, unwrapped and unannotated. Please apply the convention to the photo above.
h=15 m=47
